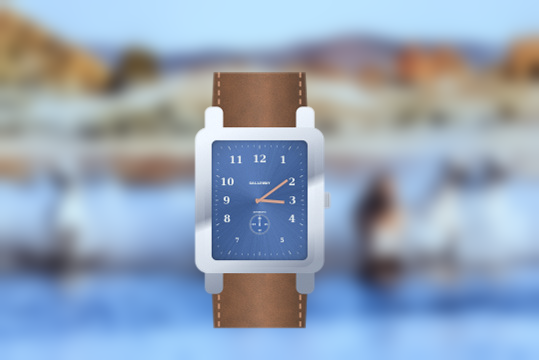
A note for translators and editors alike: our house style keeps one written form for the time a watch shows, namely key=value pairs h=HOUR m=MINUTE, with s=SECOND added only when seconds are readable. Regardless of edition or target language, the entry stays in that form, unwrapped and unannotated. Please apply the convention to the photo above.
h=3 m=9
